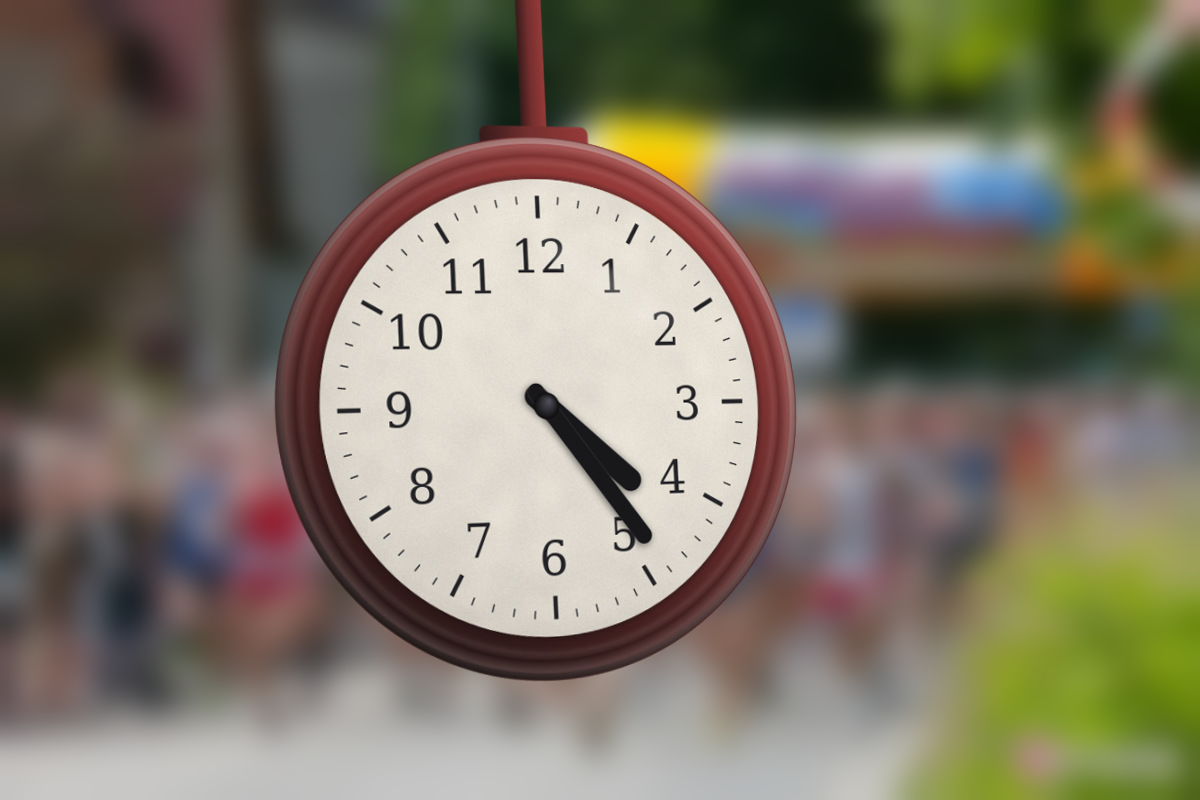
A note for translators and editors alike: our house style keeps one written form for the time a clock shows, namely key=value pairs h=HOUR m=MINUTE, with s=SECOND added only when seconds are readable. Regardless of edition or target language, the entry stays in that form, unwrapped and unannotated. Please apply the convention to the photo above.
h=4 m=24
